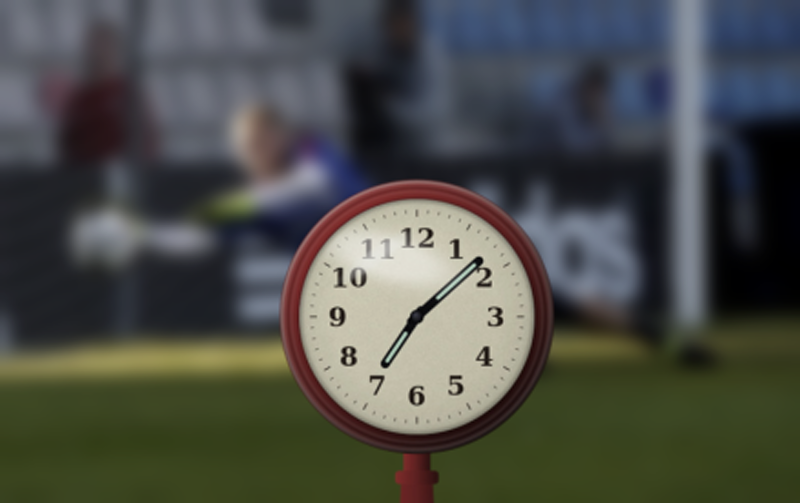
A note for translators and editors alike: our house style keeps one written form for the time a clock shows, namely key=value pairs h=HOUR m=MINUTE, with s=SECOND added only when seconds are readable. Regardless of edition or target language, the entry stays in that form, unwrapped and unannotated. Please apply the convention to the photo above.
h=7 m=8
